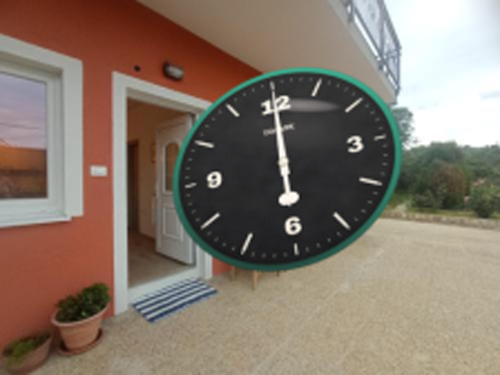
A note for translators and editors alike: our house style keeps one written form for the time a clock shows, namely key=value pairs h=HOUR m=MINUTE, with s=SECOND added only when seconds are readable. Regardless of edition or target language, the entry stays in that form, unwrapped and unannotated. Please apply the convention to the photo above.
h=6 m=0
